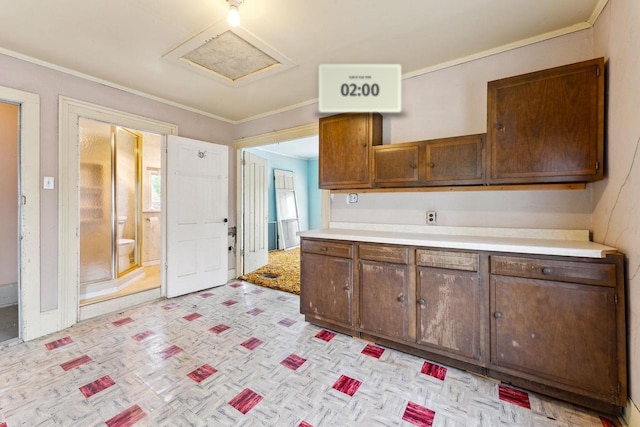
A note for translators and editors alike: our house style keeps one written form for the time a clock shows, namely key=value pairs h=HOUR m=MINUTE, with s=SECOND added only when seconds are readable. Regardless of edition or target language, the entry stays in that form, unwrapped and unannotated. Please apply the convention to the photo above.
h=2 m=0
